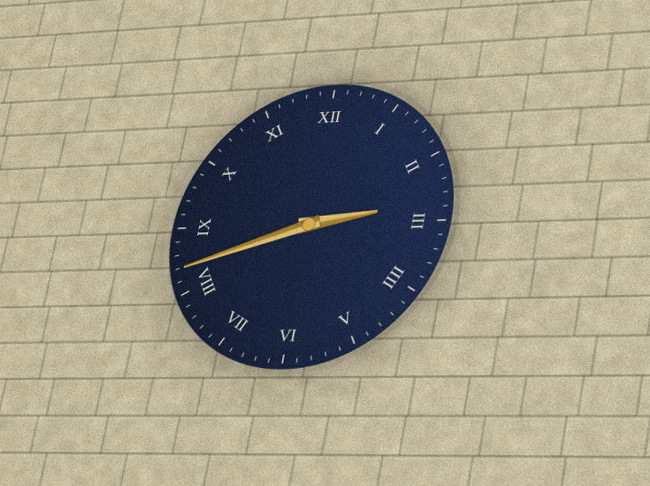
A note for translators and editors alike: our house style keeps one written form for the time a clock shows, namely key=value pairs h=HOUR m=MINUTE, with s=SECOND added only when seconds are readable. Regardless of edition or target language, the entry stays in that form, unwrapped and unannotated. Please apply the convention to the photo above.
h=2 m=42
